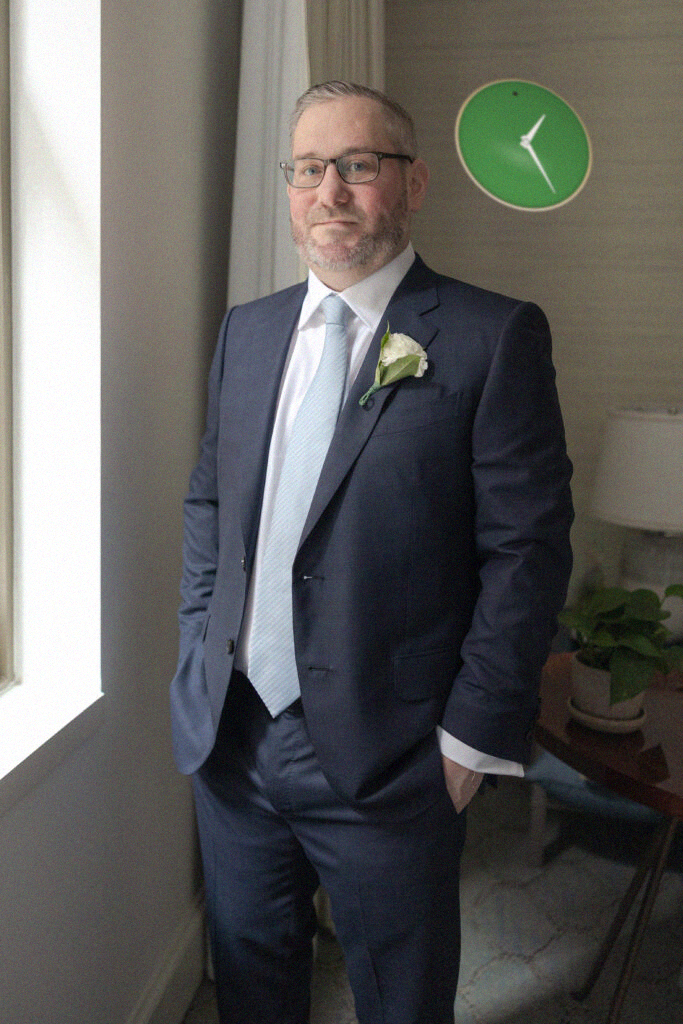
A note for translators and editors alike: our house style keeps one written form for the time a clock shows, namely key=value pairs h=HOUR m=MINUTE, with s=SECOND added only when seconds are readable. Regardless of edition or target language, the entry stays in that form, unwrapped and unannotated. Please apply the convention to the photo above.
h=1 m=27
